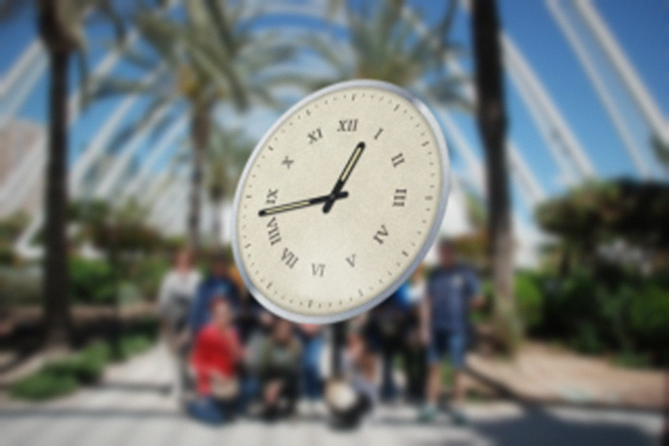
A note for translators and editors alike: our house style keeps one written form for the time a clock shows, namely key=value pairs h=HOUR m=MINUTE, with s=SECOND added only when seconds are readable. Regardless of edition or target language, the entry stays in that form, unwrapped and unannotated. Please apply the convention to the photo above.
h=12 m=43
